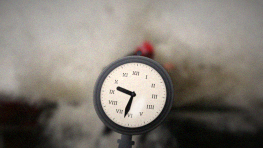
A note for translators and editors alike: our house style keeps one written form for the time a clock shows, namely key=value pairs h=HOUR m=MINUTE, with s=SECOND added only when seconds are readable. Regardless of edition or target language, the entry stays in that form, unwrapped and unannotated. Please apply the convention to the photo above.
h=9 m=32
